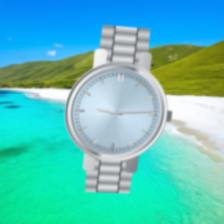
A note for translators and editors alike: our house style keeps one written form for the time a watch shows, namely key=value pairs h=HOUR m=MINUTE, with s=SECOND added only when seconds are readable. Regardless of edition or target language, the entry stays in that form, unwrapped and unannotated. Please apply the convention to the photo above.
h=9 m=14
